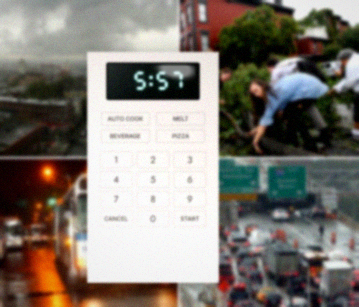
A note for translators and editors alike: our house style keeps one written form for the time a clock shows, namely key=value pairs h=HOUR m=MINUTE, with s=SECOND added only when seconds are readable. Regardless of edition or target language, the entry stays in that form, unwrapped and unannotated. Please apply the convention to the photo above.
h=5 m=57
